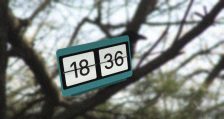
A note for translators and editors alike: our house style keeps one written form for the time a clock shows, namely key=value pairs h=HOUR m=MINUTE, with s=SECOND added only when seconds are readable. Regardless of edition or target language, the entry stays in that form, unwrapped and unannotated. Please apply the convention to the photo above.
h=18 m=36
